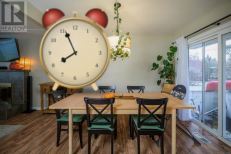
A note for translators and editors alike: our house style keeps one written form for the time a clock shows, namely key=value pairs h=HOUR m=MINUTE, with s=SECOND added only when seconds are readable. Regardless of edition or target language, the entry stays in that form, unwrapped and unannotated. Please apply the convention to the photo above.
h=7 m=56
